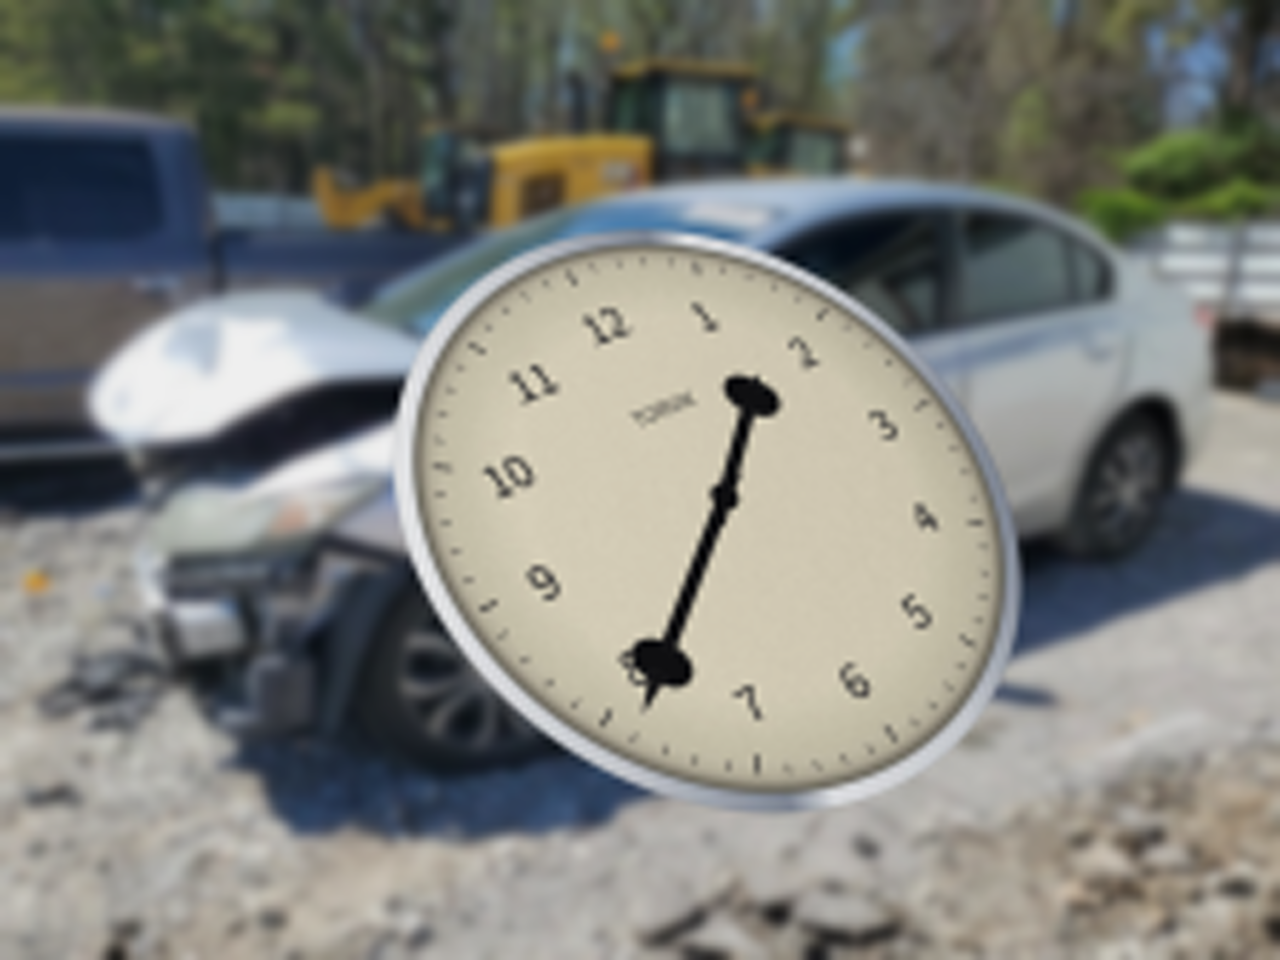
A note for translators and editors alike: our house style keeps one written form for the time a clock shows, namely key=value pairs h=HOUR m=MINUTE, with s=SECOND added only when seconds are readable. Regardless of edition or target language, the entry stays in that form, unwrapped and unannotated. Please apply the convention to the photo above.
h=1 m=39
